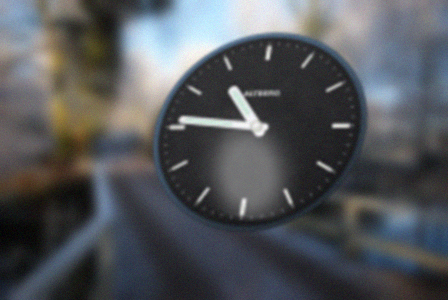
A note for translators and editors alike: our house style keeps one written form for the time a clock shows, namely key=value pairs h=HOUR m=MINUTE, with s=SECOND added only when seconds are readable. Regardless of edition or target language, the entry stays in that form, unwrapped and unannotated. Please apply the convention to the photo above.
h=10 m=46
